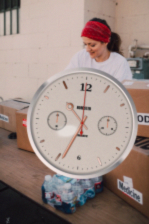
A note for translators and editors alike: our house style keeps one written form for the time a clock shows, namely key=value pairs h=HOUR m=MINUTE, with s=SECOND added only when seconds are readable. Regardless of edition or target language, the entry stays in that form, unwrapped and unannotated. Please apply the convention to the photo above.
h=10 m=34
